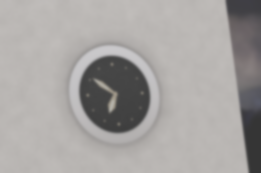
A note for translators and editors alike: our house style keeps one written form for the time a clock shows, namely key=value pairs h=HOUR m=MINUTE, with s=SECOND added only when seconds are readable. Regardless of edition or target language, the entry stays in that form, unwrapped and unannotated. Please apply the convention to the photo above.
h=6 m=51
